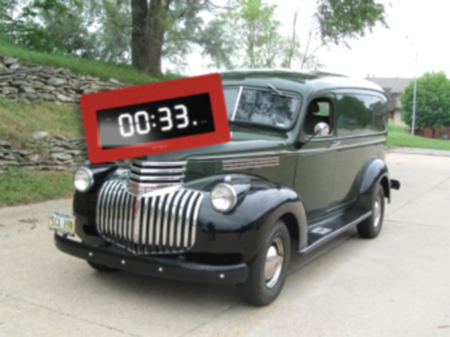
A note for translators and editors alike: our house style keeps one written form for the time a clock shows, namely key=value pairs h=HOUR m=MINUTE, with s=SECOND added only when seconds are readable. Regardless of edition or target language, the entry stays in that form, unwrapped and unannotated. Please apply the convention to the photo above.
h=0 m=33
